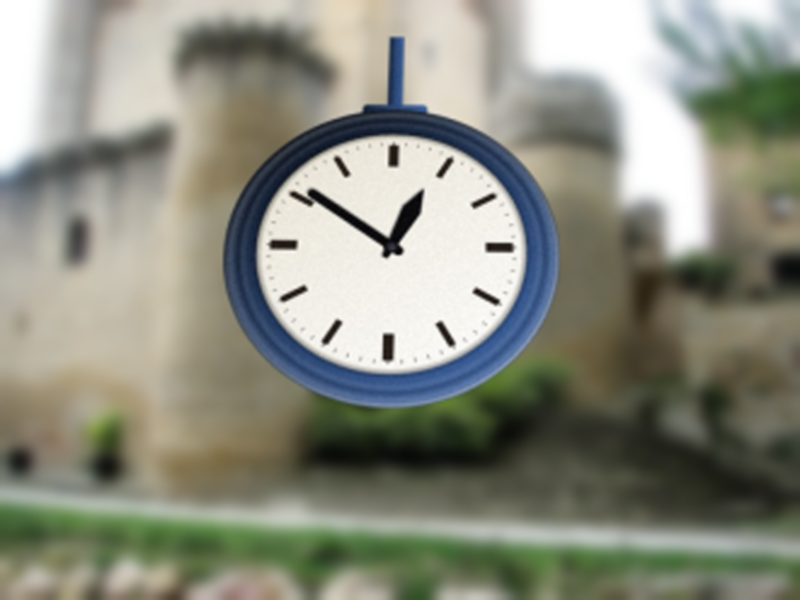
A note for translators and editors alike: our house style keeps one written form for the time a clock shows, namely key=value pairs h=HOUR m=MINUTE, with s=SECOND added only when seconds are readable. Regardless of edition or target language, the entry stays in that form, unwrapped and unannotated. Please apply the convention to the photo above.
h=12 m=51
